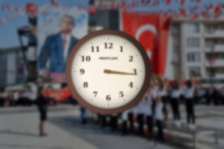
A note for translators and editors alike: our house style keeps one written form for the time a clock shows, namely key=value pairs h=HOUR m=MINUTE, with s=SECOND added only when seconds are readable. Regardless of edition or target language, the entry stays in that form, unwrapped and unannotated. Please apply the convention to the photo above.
h=3 m=16
